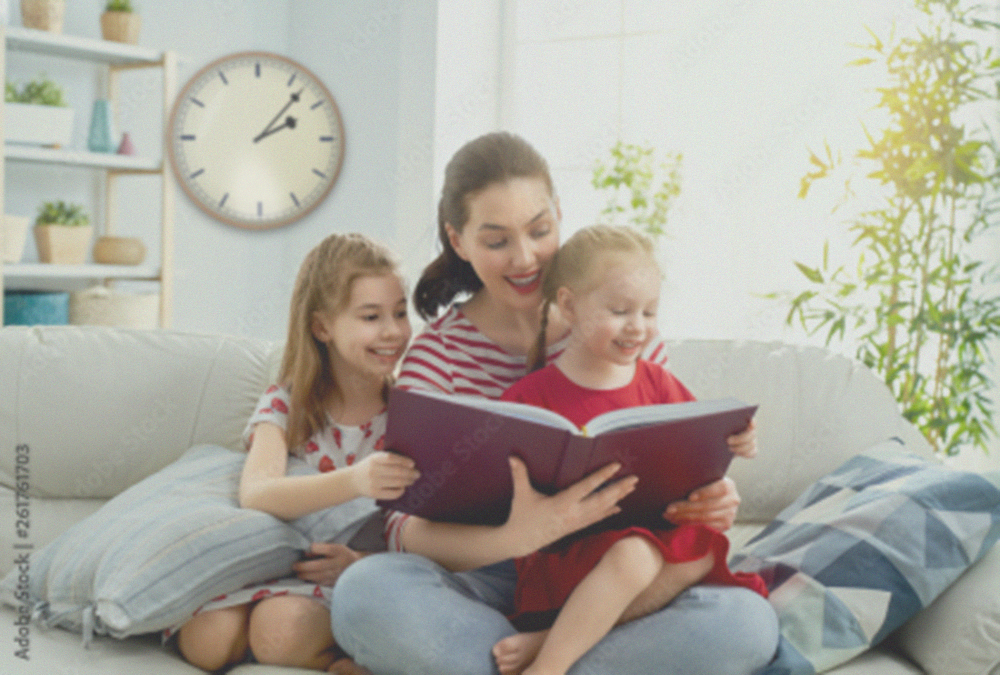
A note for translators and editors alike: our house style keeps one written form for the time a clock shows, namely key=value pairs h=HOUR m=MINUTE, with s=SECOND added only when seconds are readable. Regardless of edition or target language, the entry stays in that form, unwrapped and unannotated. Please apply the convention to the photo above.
h=2 m=7
